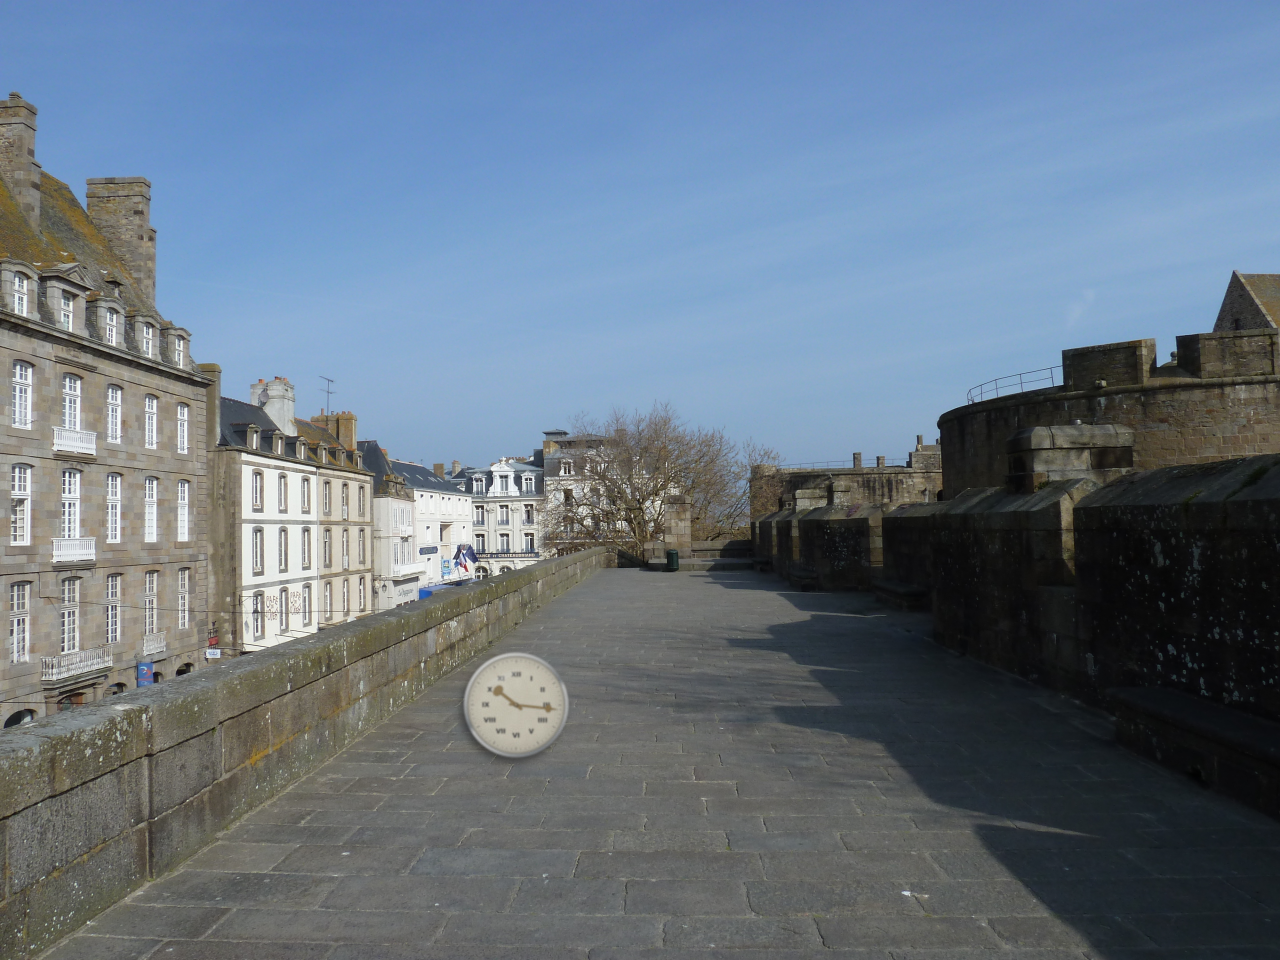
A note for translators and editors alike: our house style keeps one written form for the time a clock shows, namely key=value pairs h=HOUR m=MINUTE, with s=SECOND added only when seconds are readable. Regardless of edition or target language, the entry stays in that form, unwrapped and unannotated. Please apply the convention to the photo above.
h=10 m=16
